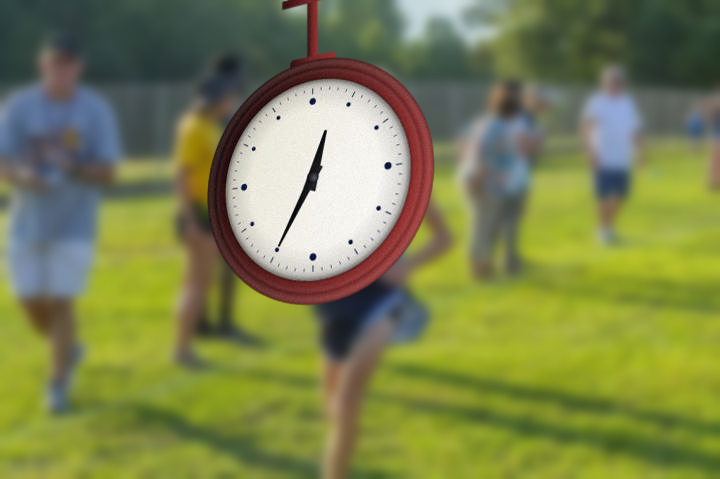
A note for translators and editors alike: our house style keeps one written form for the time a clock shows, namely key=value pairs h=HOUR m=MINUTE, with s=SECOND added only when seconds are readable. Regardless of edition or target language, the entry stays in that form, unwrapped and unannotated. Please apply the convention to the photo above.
h=12 m=35
